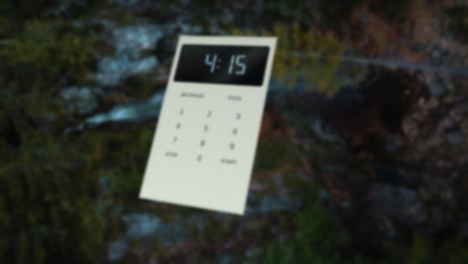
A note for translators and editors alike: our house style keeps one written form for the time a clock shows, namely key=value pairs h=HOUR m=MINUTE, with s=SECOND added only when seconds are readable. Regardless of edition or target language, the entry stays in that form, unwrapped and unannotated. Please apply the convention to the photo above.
h=4 m=15
